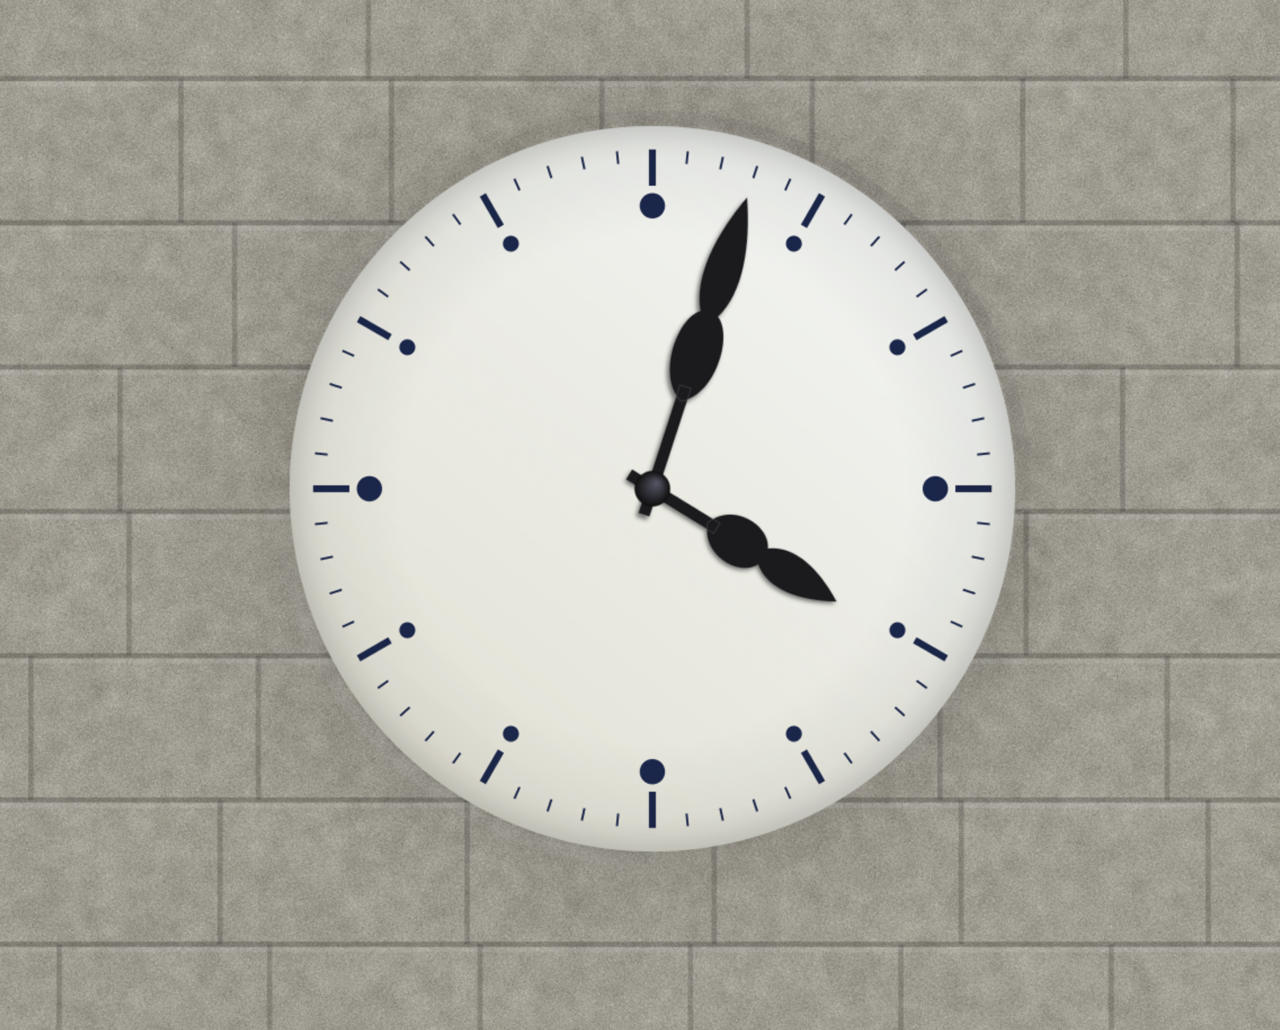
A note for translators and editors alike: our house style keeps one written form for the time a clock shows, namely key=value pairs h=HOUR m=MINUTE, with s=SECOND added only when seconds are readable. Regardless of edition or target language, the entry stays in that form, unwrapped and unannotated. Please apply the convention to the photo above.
h=4 m=3
